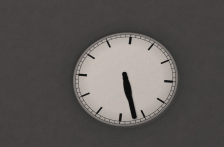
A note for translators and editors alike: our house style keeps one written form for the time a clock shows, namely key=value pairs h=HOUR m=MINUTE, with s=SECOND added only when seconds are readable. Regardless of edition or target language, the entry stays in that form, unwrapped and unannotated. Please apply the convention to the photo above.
h=5 m=27
